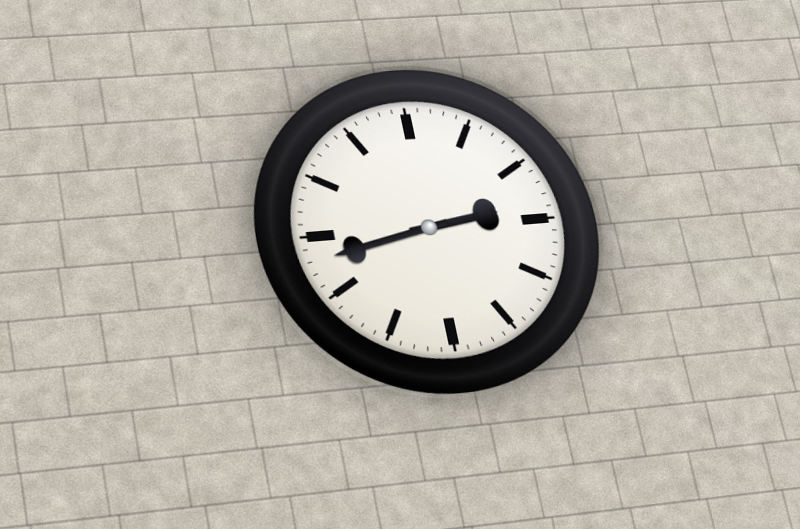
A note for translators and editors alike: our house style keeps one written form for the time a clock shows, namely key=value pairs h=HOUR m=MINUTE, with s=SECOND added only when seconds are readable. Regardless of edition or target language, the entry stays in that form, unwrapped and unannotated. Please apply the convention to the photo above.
h=2 m=43
